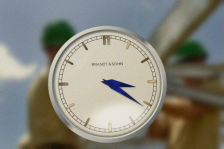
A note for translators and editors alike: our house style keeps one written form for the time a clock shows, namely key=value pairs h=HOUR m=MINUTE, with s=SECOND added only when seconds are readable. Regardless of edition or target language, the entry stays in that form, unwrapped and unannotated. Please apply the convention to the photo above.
h=3 m=21
